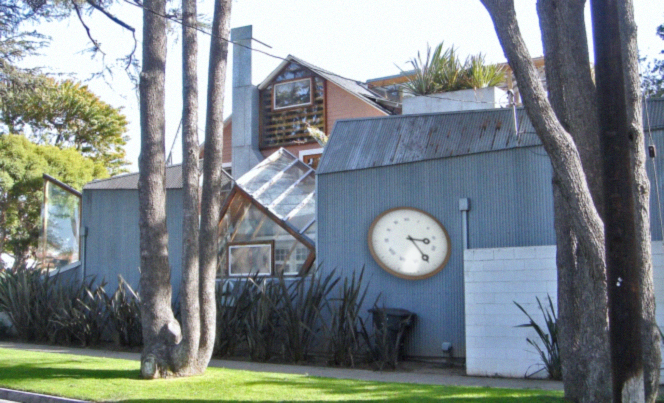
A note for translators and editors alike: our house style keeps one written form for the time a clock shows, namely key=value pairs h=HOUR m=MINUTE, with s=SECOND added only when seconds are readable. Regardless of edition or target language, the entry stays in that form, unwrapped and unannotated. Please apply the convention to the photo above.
h=3 m=26
